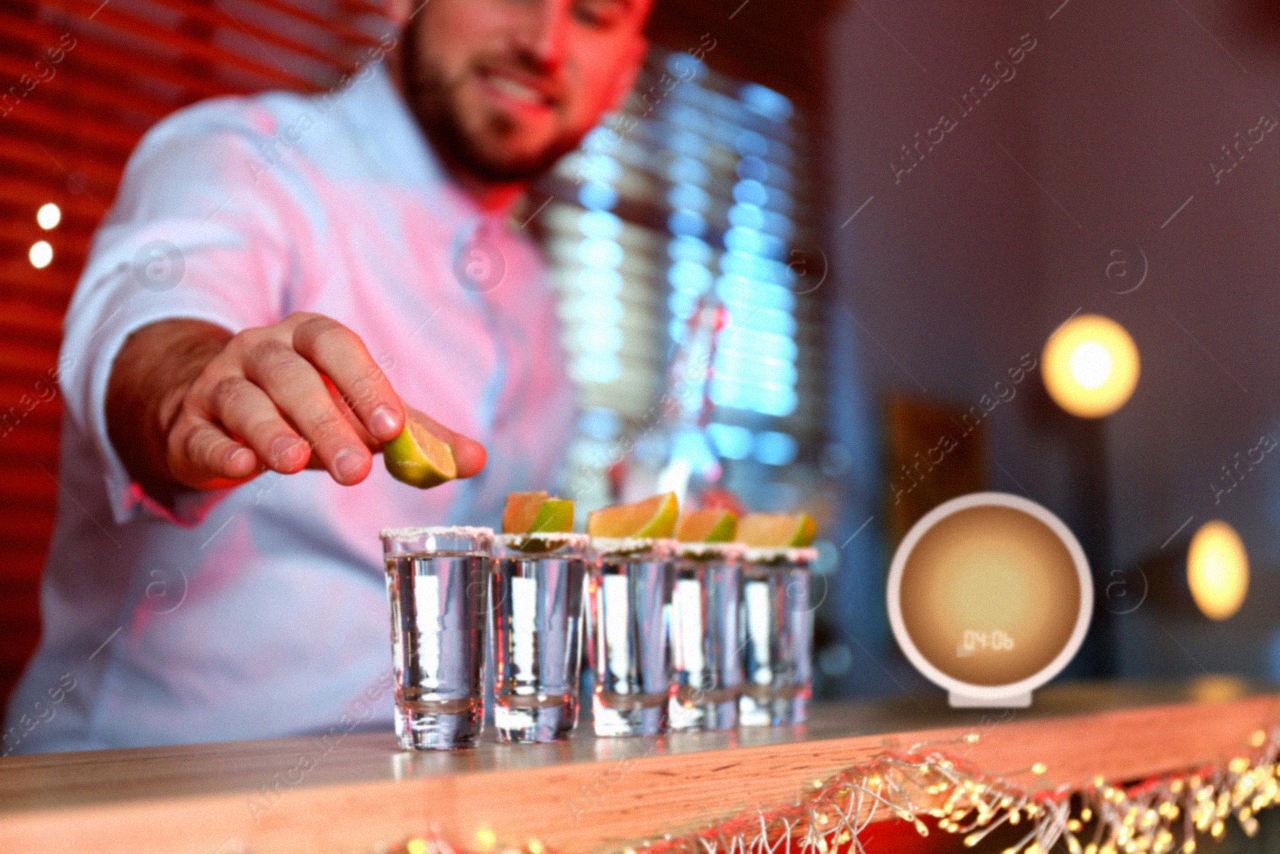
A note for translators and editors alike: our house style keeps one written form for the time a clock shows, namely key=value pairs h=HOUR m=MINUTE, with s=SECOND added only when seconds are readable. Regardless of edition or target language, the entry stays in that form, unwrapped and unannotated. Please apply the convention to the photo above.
h=4 m=6
